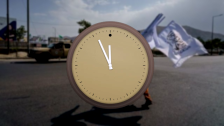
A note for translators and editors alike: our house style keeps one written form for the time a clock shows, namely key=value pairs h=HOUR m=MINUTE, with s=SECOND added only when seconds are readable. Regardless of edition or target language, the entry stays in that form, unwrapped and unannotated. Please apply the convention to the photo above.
h=11 m=56
